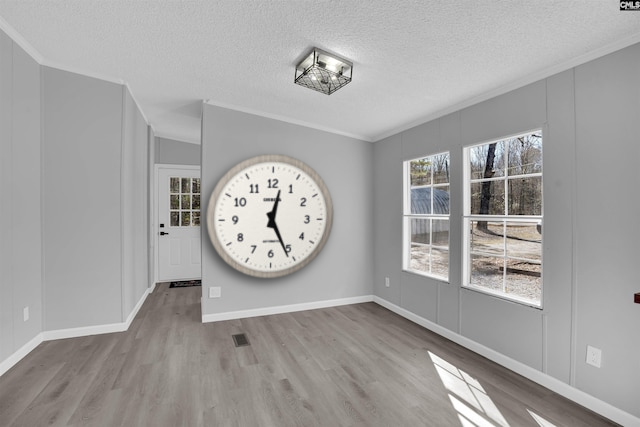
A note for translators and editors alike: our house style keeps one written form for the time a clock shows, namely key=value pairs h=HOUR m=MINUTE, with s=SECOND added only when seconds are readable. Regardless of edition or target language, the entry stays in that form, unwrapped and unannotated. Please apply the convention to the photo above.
h=12 m=26
